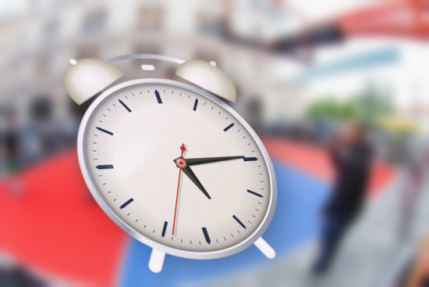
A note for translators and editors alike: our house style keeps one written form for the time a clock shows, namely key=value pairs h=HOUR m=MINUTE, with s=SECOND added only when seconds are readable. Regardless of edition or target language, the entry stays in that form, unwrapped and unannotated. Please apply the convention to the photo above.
h=5 m=14 s=34
